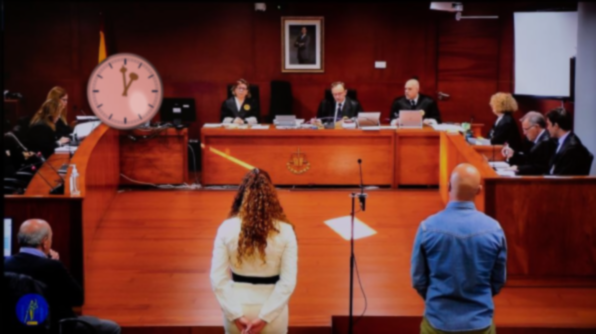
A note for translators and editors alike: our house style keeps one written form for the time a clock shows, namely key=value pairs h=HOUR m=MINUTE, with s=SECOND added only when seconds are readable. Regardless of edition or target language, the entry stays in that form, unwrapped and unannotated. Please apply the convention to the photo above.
h=12 m=59
